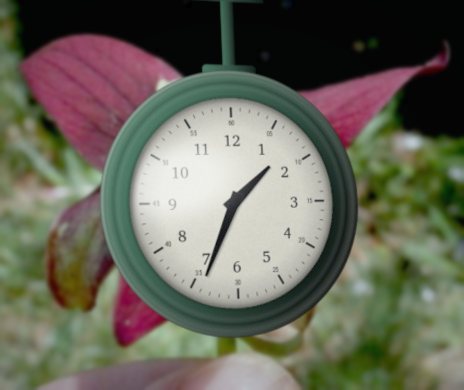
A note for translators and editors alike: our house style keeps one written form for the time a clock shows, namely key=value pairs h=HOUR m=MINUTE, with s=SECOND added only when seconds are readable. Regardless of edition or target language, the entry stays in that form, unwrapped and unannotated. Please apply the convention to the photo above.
h=1 m=34
